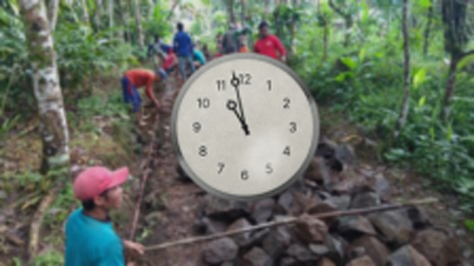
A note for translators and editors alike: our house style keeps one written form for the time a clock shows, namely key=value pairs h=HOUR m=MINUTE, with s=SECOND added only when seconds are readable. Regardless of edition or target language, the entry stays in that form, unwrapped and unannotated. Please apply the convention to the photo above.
h=10 m=58
